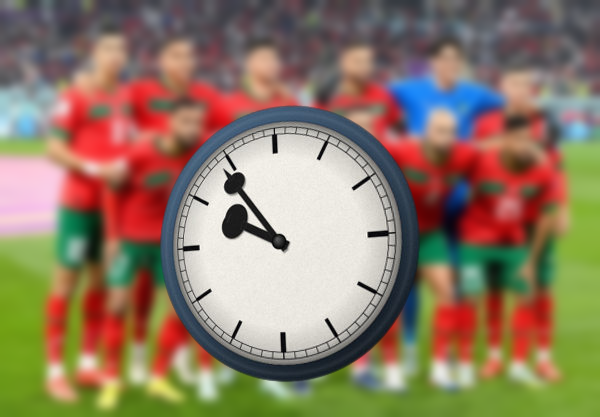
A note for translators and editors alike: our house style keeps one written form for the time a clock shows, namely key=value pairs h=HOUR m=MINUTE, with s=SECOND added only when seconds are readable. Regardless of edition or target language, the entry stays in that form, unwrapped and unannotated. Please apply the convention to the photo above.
h=9 m=54
